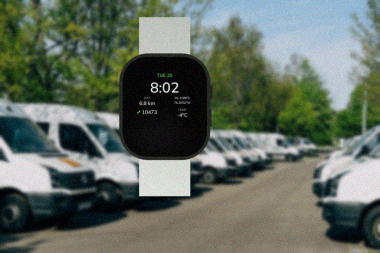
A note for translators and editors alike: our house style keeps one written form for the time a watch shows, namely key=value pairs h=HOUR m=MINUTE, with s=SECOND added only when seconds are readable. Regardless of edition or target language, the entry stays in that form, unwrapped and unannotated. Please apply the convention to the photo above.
h=8 m=2
